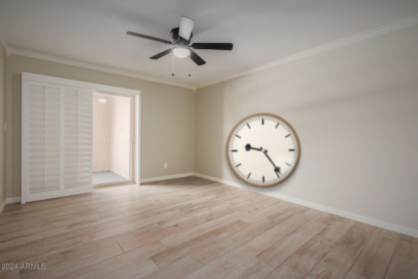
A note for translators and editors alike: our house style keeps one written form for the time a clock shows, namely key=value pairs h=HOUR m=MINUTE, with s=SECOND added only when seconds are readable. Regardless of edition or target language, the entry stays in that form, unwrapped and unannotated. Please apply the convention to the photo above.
h=9 m=24
